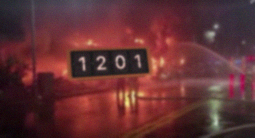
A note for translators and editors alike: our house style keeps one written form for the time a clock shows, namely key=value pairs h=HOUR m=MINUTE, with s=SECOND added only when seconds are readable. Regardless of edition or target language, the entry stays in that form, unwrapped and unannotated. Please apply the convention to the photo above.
h=12 m=1
